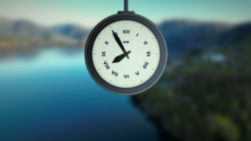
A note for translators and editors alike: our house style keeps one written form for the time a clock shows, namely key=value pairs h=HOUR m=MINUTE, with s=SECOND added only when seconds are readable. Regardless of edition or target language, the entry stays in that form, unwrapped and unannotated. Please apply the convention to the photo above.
h=7 m=55
